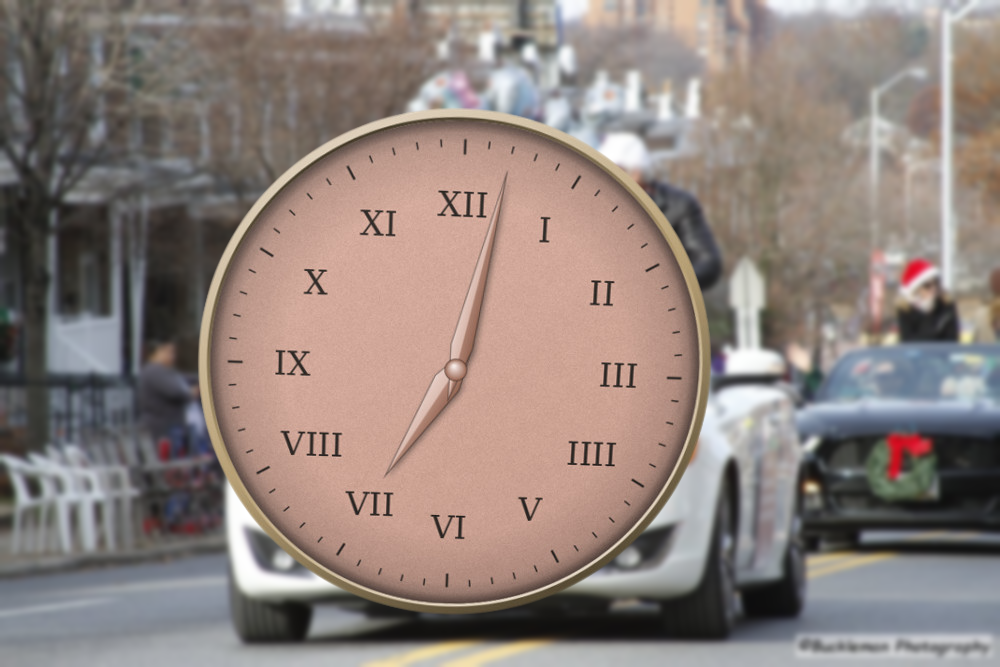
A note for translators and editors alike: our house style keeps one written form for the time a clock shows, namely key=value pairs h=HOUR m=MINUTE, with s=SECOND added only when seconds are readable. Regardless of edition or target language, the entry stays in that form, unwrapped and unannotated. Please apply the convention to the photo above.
h=7 m=2
